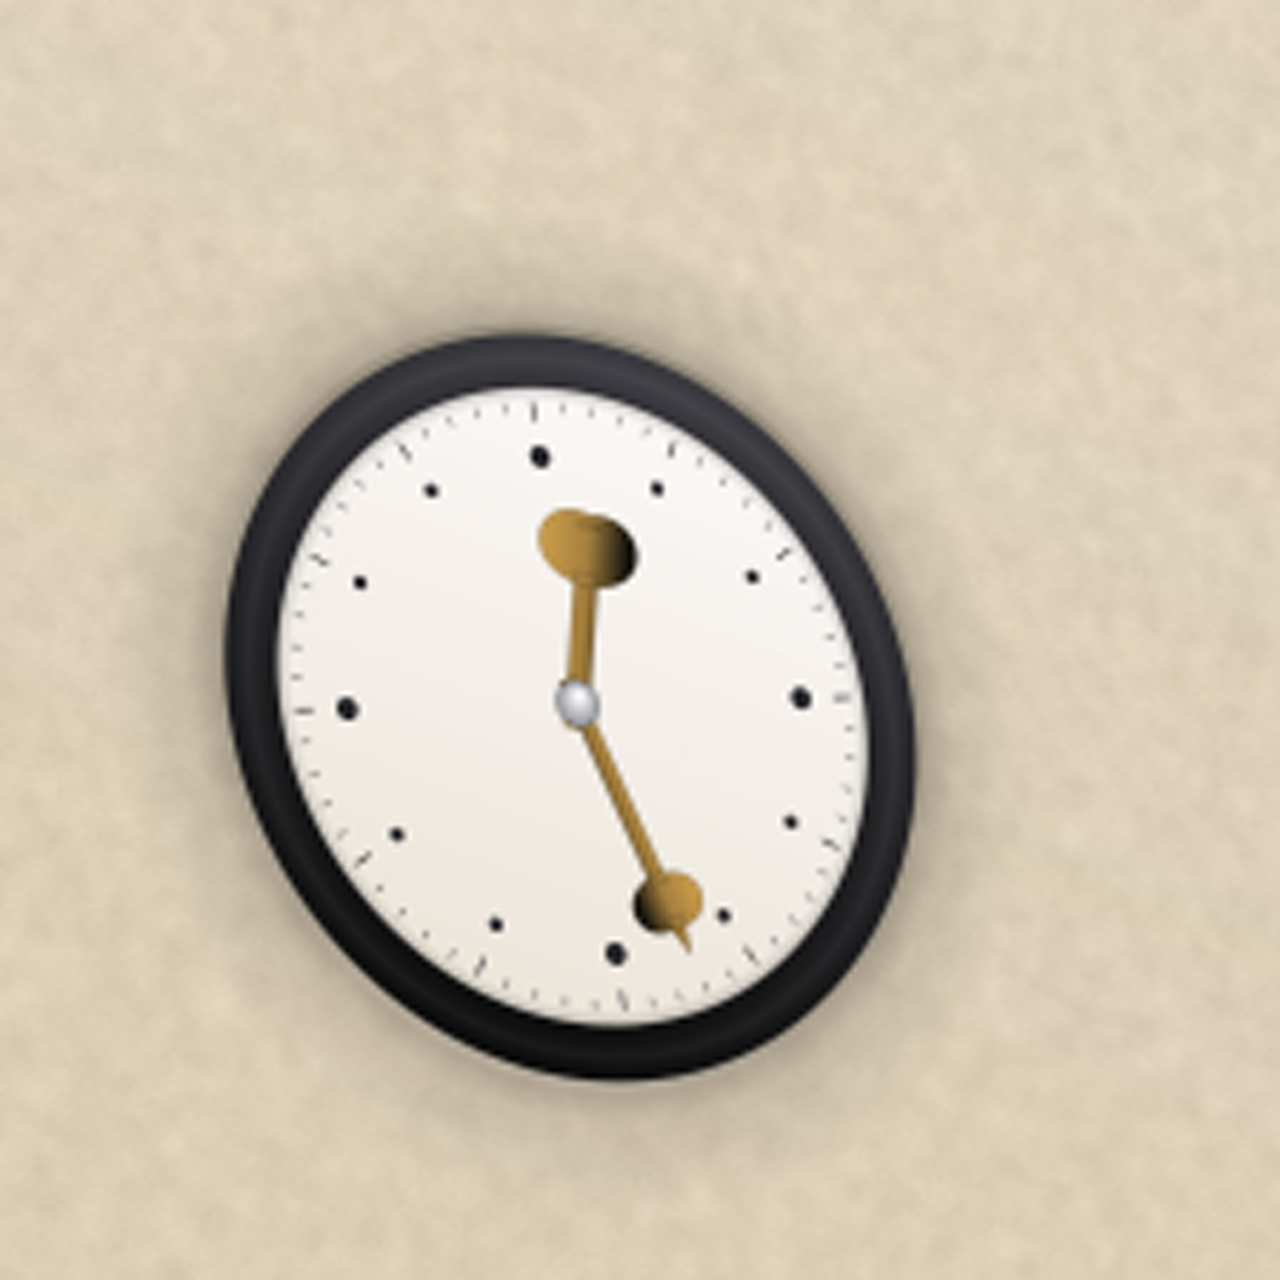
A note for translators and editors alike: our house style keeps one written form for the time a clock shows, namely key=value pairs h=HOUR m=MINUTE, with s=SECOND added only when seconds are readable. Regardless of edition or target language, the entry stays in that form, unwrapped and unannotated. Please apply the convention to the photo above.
h=12 m=27
